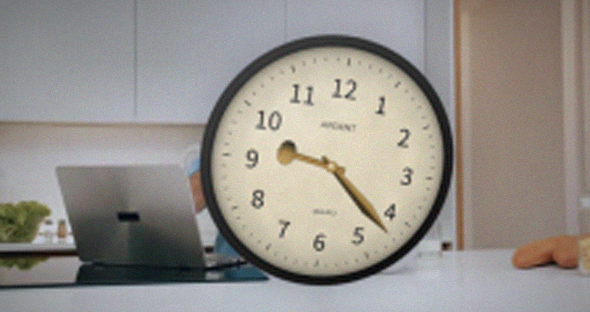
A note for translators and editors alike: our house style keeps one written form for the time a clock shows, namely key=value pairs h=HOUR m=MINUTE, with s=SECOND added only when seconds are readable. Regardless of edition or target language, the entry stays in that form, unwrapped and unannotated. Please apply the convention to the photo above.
h=9 m=22
